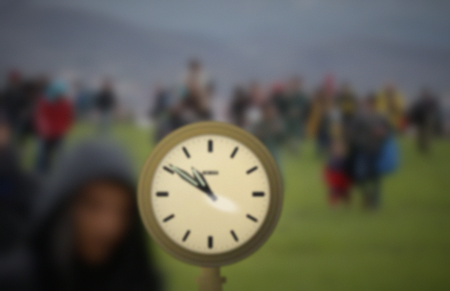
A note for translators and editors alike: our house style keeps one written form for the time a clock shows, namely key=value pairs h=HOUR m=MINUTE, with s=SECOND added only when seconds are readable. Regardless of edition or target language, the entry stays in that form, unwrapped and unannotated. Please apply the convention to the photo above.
h=10 m=51
